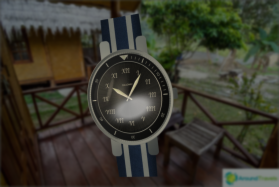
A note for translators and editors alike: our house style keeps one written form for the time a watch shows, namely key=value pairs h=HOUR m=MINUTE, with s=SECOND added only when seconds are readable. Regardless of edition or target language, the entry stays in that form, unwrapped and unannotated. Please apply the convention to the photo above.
h=10 m=6
